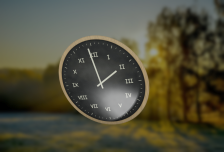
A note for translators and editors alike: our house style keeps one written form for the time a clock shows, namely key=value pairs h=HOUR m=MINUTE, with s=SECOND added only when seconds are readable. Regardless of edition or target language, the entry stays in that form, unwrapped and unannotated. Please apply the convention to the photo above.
h=1 m=59
